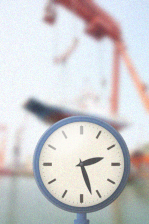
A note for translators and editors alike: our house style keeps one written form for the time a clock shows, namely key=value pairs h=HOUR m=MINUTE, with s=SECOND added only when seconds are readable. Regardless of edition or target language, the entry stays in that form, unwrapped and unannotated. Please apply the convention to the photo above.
h=2 m=27
